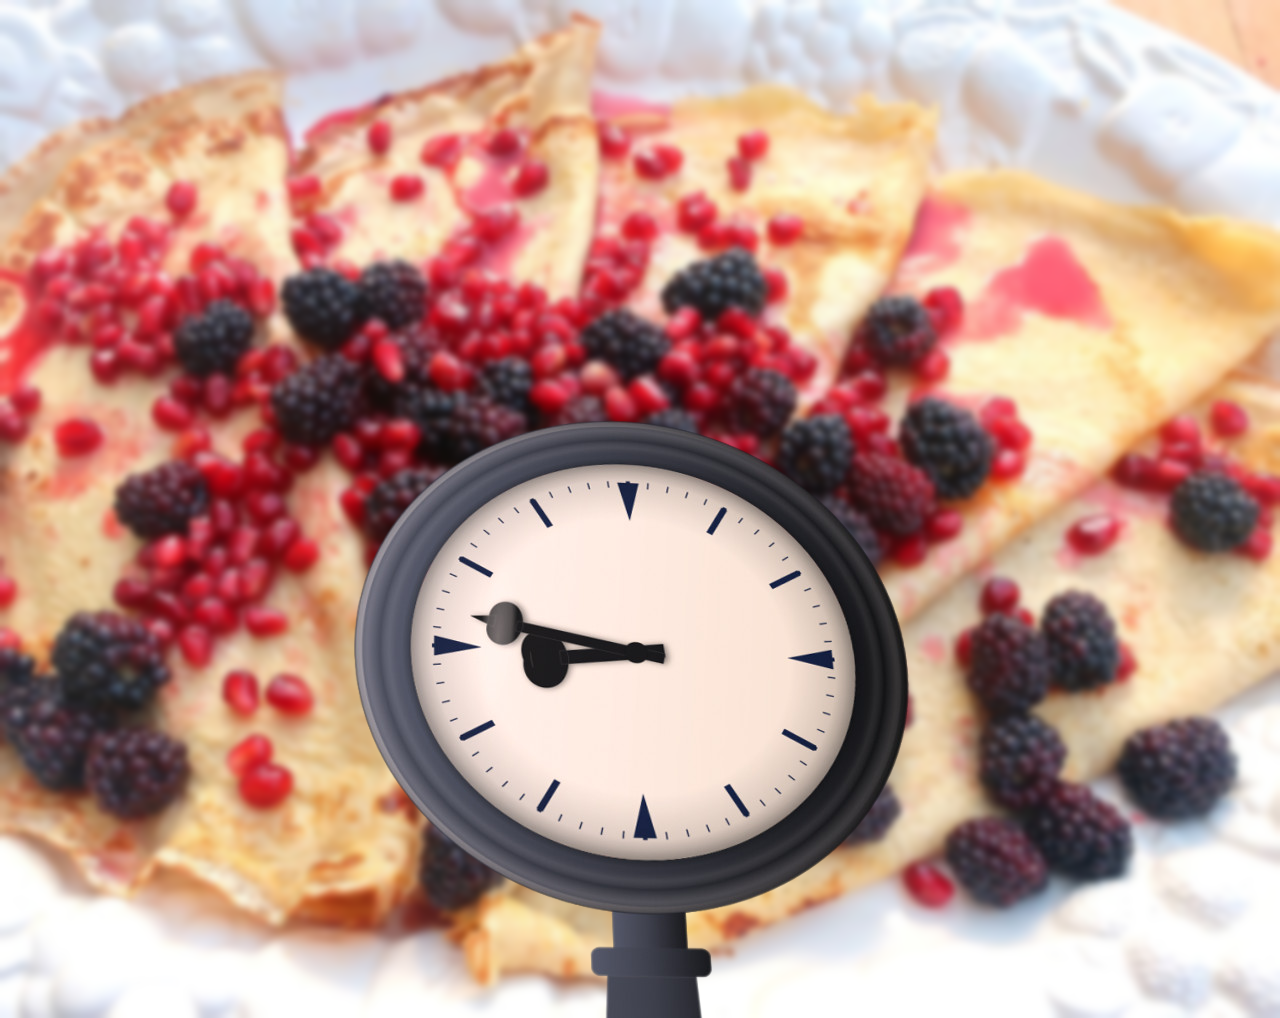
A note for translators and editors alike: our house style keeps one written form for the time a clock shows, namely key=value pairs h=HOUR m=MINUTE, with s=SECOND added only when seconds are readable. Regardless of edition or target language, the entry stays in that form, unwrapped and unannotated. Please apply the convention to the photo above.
h=8 m=47
